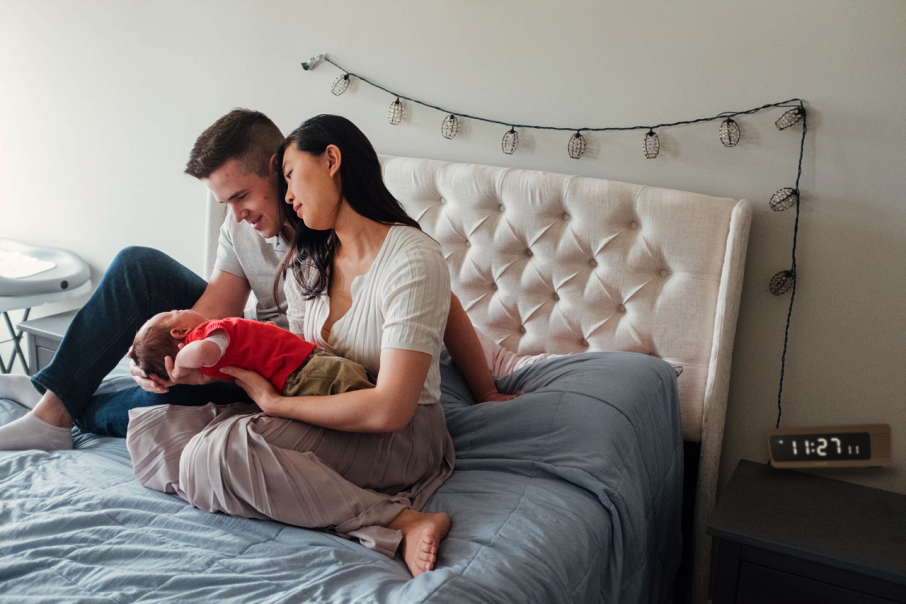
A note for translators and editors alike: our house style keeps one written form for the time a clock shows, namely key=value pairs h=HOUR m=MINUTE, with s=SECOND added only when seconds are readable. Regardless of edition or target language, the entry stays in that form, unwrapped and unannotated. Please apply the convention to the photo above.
h=11 m=27
